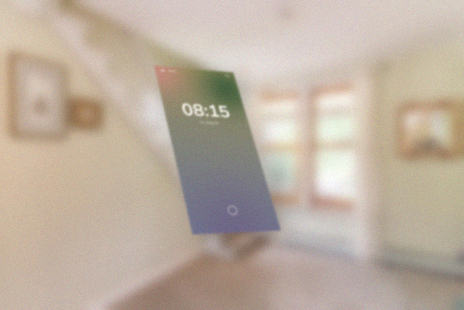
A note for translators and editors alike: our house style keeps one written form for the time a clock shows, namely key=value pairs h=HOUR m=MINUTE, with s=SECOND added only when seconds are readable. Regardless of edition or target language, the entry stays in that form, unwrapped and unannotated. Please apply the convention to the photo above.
h=8 m=15
